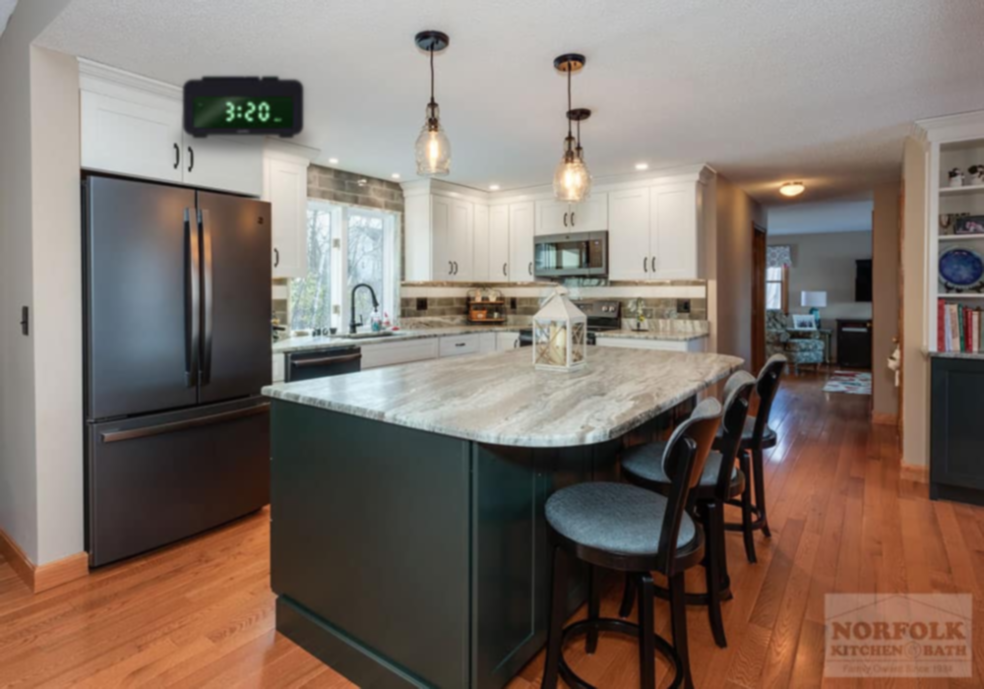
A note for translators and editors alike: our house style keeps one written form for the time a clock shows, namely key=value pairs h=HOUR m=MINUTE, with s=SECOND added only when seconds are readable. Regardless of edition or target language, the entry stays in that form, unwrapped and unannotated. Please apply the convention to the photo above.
h=3 m=20
